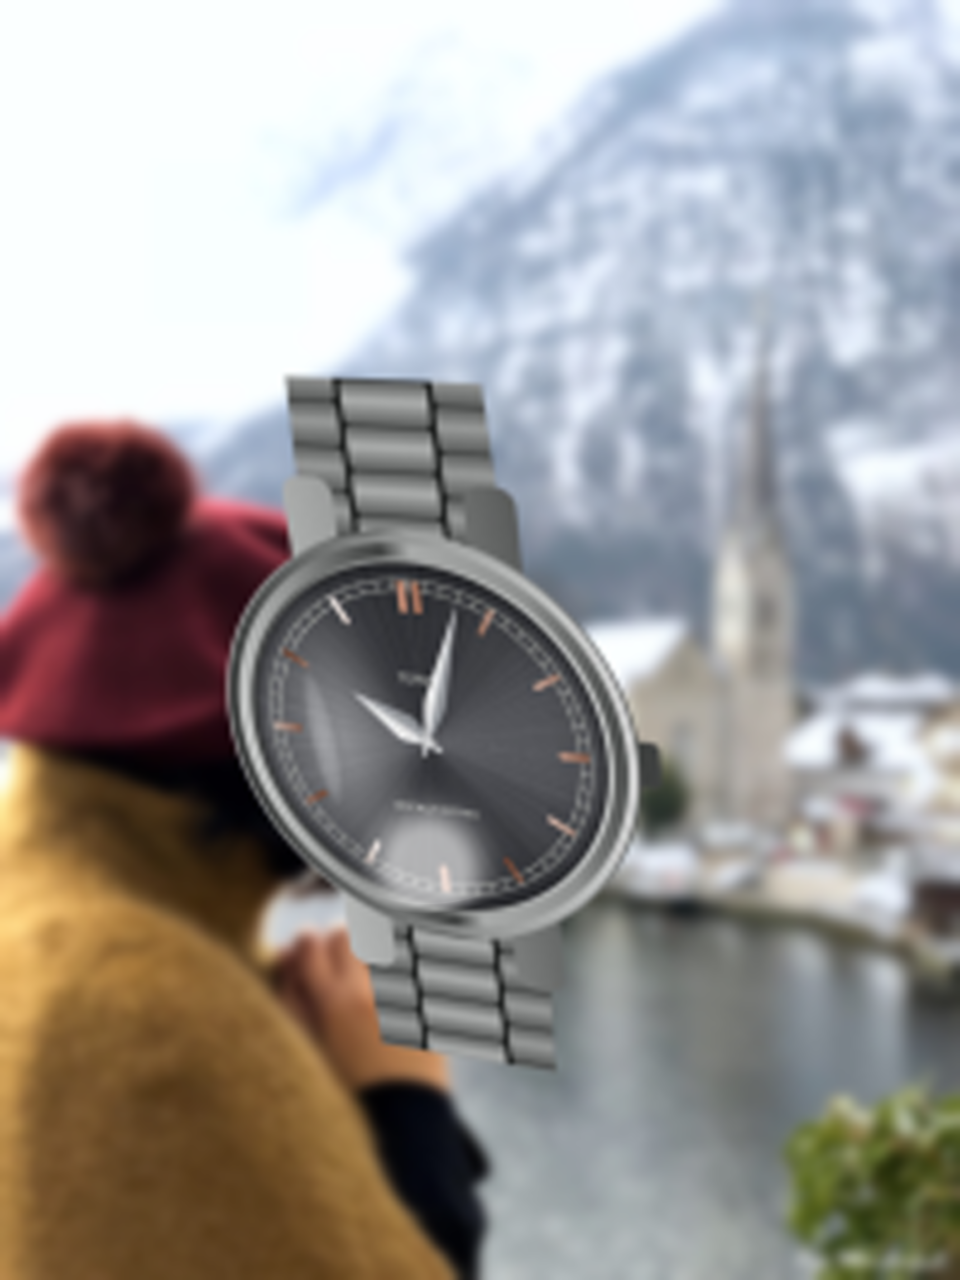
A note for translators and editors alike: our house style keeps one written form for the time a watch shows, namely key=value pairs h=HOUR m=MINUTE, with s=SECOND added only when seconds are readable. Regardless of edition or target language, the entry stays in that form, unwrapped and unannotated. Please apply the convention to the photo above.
h=10 m=3
